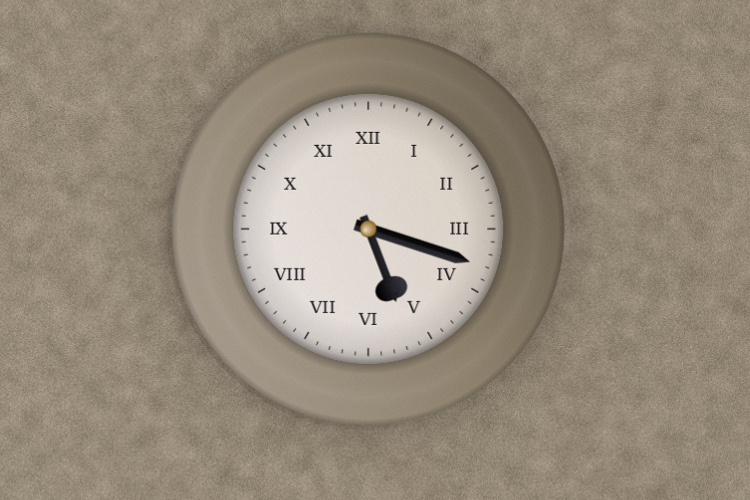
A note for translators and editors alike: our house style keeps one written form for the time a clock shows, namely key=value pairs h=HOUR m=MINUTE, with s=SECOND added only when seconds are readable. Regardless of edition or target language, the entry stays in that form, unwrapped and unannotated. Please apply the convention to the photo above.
h=5 m=18
